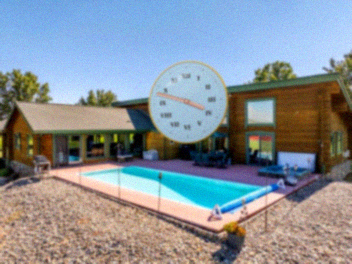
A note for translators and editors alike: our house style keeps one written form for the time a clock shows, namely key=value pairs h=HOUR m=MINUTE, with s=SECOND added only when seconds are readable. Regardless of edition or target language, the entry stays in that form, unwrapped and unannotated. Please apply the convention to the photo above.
h=3 m=48
